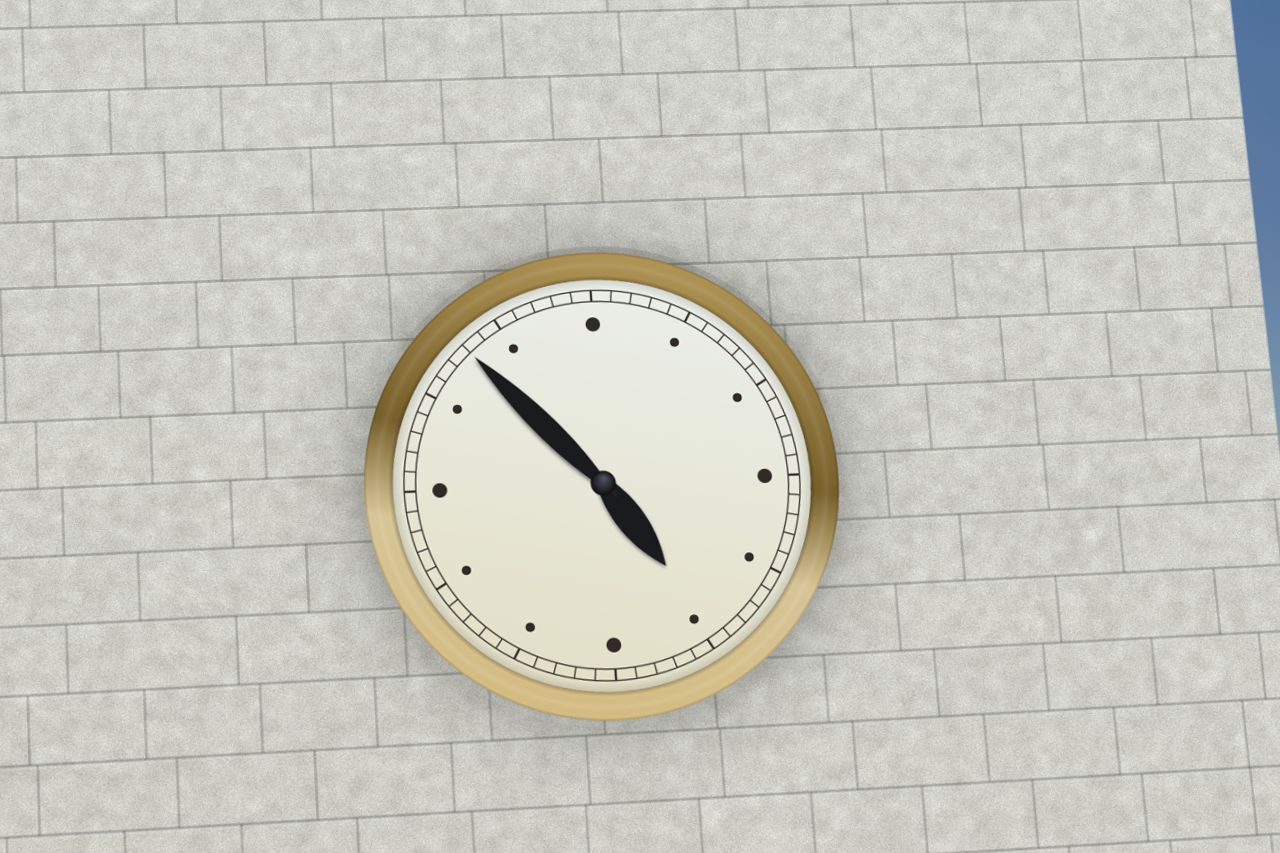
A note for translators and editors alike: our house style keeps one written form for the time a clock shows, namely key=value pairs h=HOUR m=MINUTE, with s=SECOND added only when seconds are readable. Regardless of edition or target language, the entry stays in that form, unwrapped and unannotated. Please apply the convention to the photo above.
h=4 m=53
